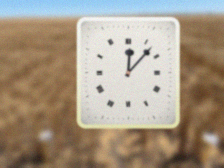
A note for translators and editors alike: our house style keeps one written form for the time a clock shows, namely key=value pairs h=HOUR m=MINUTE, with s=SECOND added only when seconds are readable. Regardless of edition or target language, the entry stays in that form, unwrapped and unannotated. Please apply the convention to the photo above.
h=12 m=7
